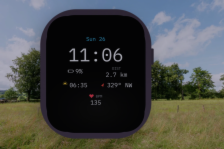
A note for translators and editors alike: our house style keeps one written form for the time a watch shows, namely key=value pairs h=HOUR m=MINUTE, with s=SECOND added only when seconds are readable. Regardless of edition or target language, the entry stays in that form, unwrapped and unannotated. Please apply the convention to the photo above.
h=11 m=6
